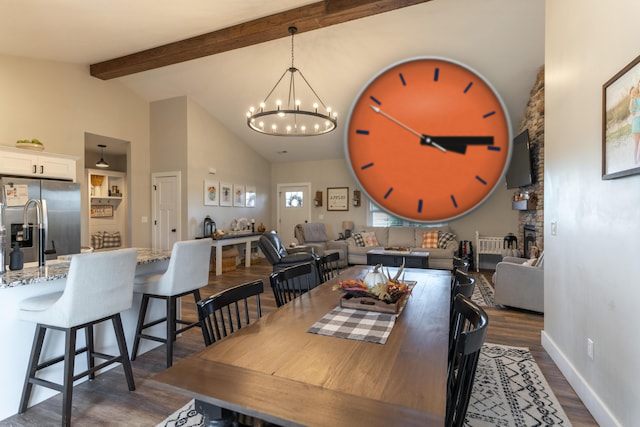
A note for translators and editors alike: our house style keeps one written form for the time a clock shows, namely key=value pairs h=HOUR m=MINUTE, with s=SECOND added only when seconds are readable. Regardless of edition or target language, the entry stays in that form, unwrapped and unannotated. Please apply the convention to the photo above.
h=3 m=13 s=49
